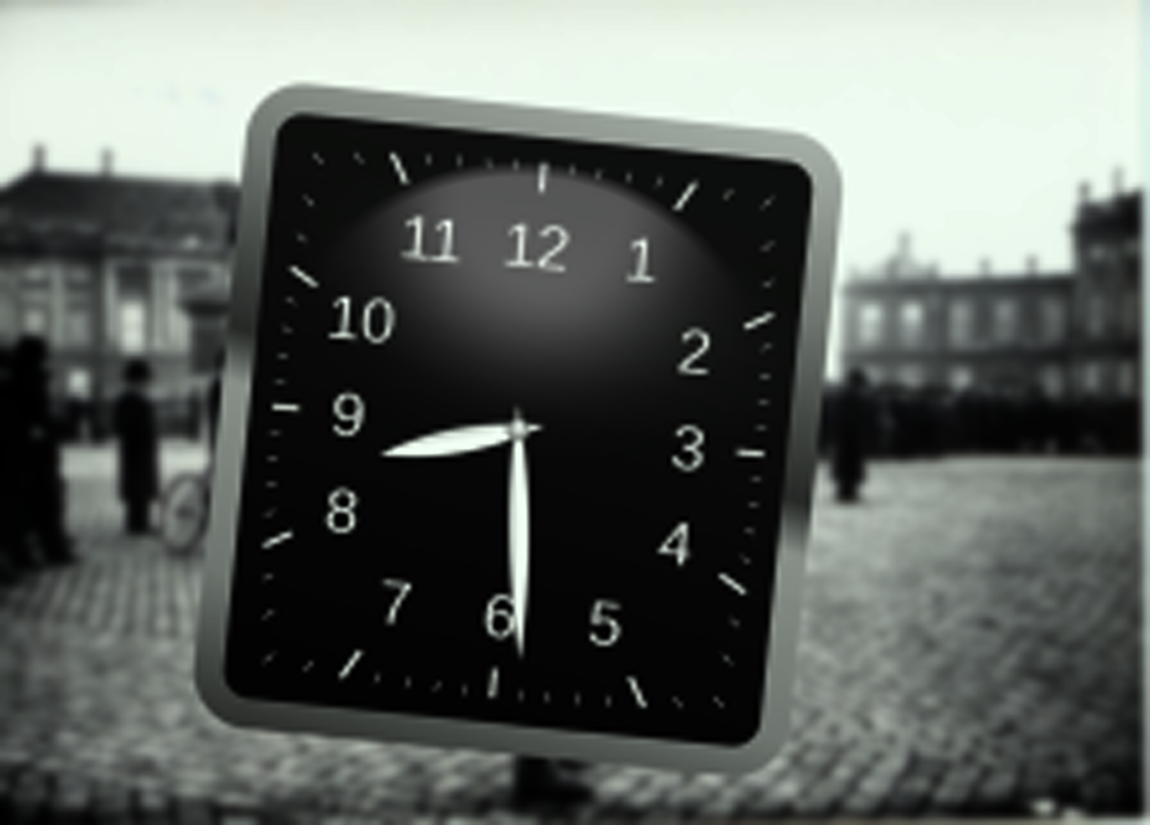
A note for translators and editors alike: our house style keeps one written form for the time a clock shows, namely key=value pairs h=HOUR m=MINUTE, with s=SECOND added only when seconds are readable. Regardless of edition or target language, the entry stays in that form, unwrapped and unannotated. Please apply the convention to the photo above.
h=8 m=29
